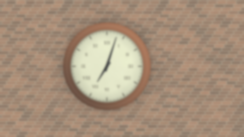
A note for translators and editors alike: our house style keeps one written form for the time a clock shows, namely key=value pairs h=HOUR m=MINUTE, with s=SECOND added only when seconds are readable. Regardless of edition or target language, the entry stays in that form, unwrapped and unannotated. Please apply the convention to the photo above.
h=7 m=3
